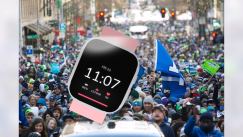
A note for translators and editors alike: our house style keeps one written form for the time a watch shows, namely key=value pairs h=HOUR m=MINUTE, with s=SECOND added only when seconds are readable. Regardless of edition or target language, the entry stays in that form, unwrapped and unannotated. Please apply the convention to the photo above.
h=11 m=7
